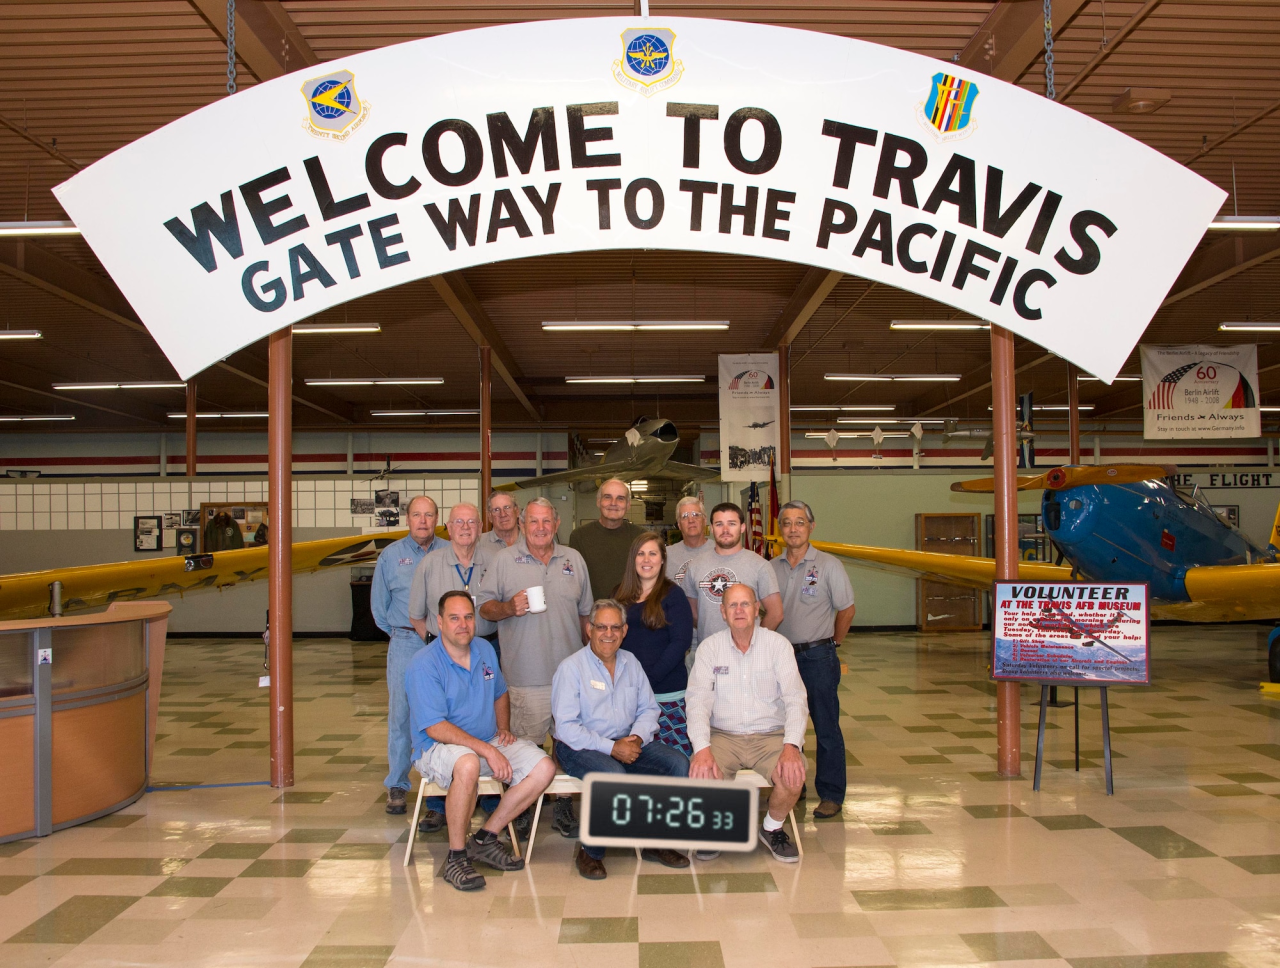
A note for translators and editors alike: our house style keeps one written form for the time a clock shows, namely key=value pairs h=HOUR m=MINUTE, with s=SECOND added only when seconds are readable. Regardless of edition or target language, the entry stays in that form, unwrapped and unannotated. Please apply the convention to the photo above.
h=7 m=26 s=33
